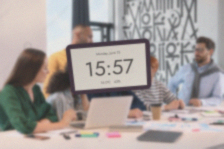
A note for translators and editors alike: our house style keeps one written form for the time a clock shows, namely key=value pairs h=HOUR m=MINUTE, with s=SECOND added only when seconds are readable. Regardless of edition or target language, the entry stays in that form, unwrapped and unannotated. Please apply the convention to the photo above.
h=15 m=57
